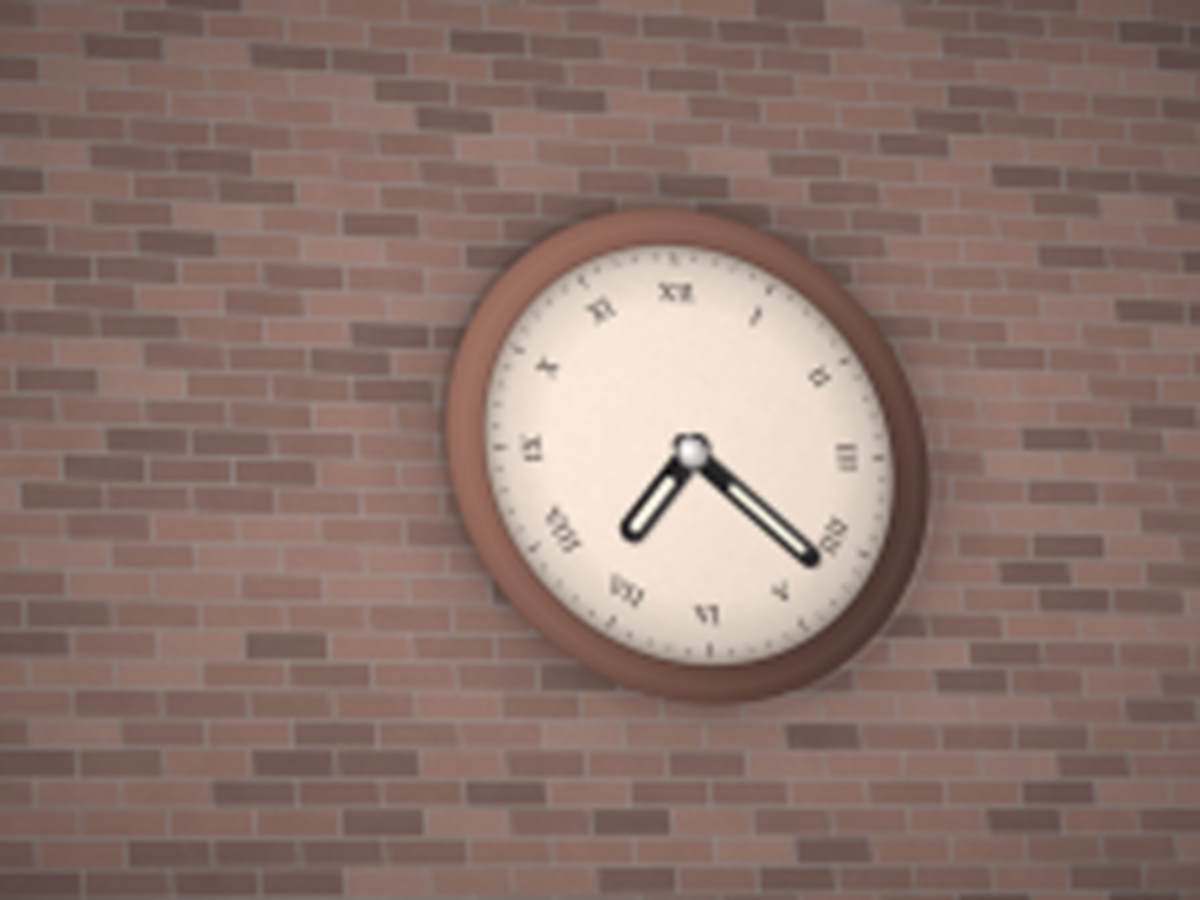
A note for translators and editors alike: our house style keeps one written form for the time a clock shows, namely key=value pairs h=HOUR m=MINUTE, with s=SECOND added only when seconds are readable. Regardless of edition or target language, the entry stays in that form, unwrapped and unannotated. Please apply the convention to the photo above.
h=7 m=22
